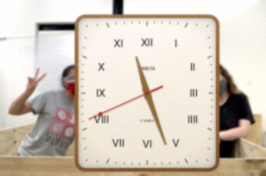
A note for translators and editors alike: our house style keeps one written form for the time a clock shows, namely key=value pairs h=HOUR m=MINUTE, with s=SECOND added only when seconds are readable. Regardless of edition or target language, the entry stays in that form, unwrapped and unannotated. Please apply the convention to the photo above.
h=11 m=26 s=41
